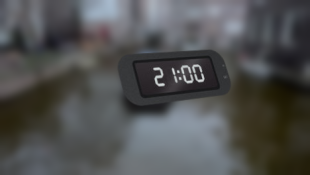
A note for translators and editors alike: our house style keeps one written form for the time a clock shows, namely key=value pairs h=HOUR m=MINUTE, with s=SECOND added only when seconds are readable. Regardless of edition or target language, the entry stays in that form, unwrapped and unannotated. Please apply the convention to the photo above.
h=21 m=0
